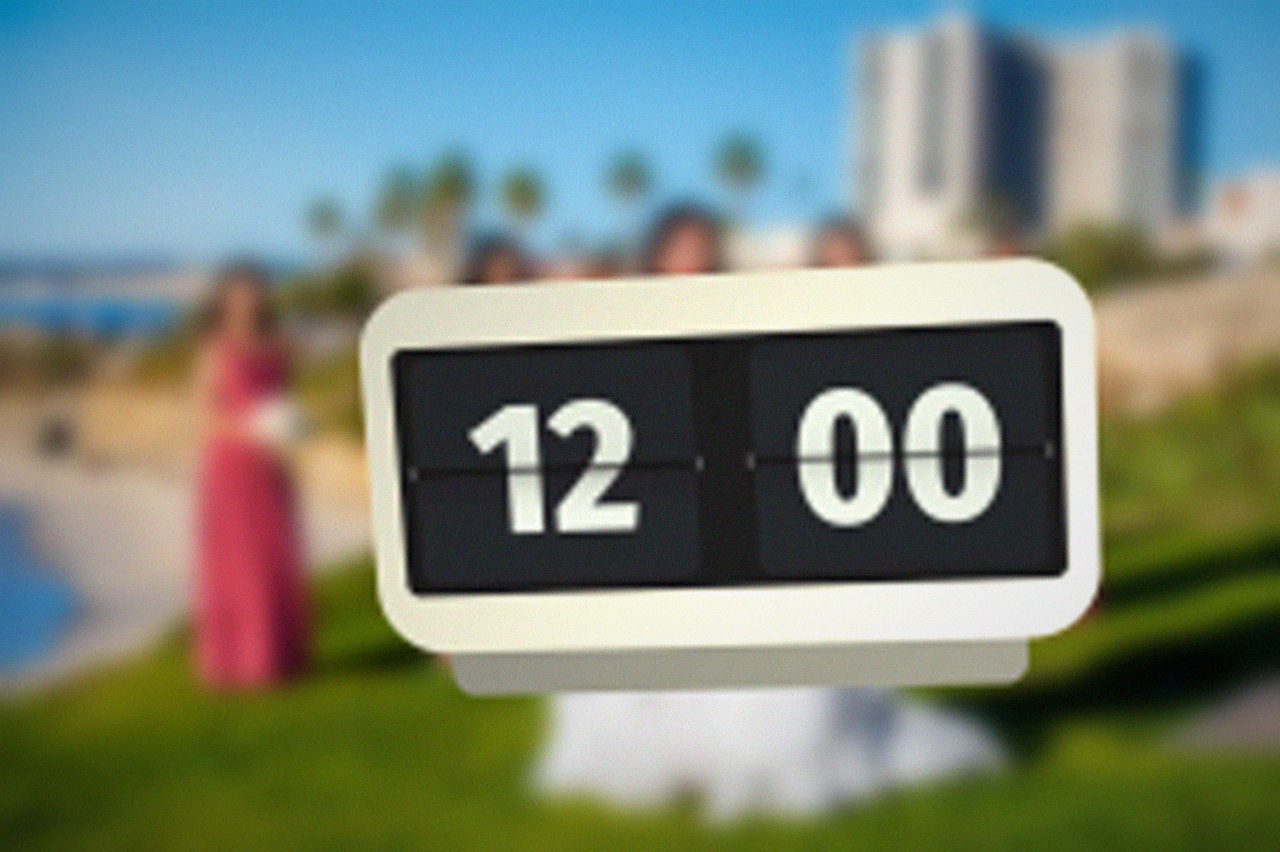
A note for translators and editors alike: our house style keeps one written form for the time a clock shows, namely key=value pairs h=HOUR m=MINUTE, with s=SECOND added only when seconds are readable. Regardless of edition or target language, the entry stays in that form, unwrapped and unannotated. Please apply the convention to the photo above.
h=12 m=0
